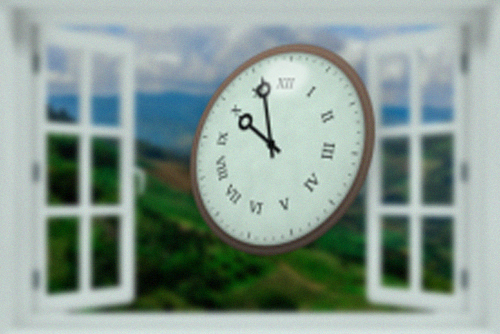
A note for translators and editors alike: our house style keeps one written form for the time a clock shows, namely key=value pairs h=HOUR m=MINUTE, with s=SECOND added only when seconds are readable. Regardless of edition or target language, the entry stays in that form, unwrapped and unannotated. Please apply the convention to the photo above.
h=9 m=56
